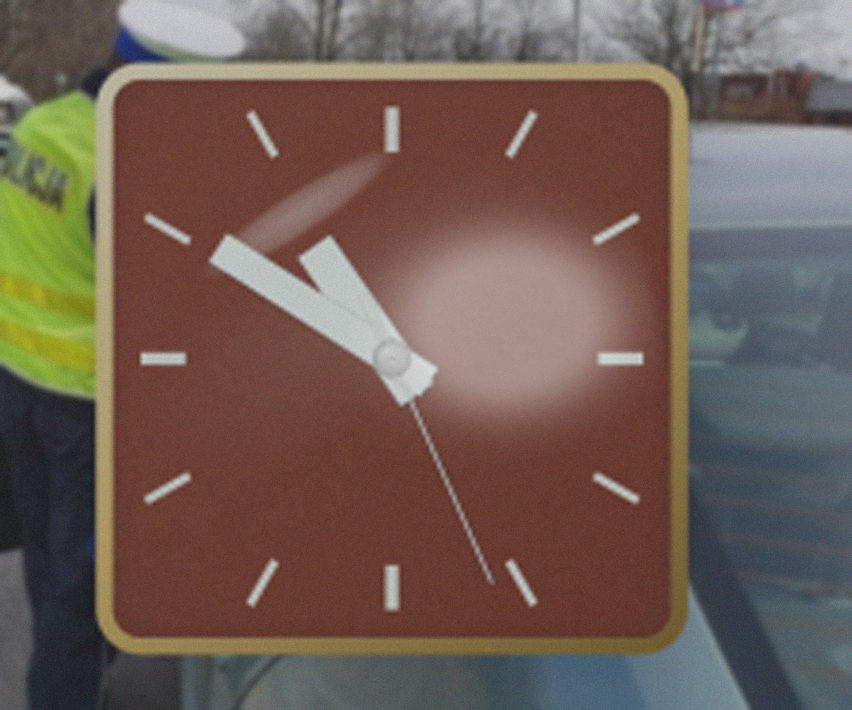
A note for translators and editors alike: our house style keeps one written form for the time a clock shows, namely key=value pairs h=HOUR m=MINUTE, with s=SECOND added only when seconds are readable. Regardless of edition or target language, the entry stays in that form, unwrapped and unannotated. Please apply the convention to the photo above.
h=10 m=50 s=26
